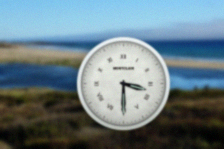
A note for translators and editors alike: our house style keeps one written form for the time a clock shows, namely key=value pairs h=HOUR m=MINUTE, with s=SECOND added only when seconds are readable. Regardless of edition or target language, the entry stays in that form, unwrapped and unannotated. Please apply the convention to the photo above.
h=3 m=30
